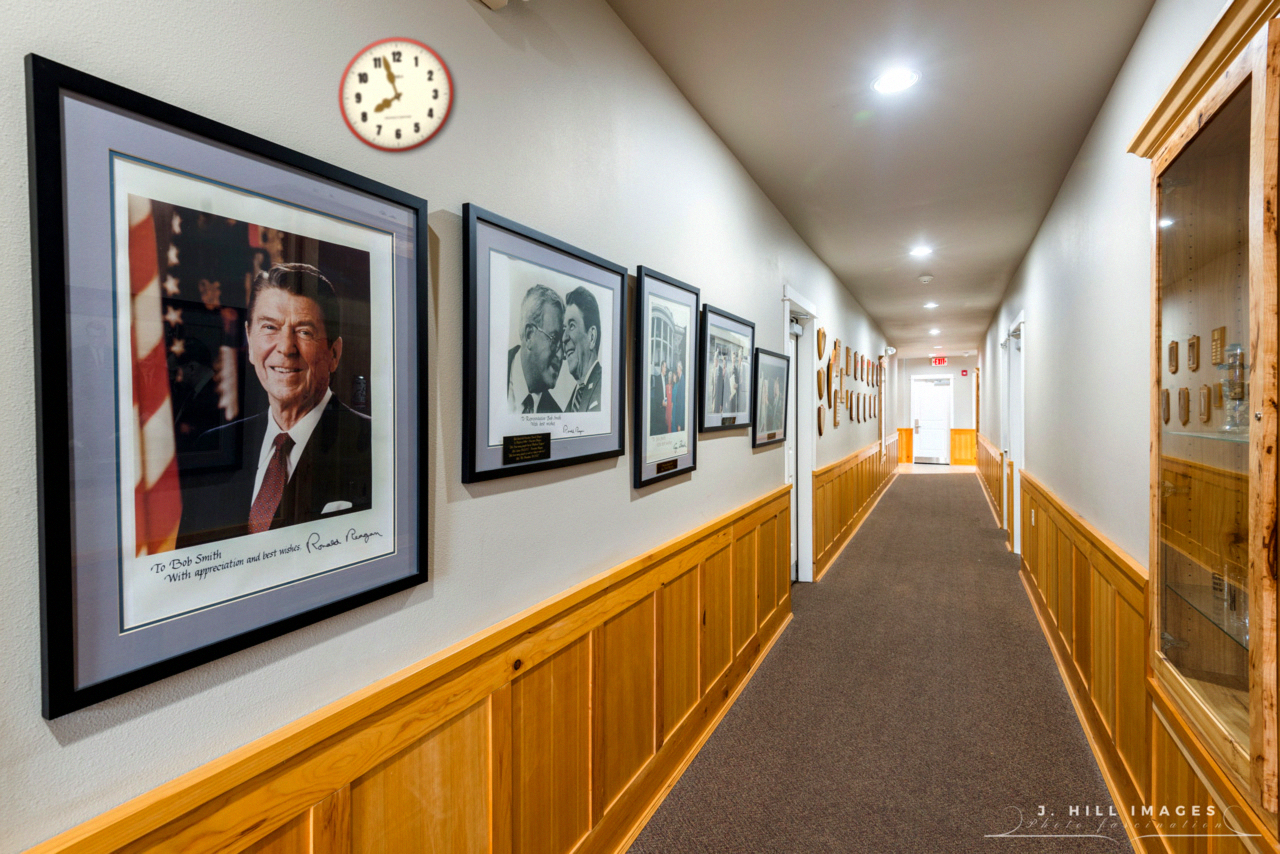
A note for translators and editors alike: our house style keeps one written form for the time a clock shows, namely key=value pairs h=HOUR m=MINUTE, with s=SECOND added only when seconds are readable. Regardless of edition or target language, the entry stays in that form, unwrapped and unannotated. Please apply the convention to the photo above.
h=7 m=57
